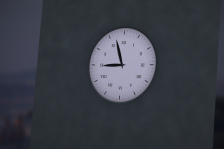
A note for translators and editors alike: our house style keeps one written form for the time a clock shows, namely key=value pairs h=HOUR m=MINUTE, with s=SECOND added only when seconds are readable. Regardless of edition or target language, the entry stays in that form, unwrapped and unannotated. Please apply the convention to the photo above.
h=8 m=57
